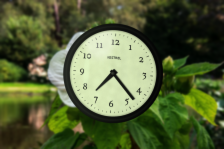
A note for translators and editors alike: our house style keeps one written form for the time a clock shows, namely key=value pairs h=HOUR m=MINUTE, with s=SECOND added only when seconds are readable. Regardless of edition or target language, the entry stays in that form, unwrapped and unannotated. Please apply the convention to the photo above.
h=7 m=23
